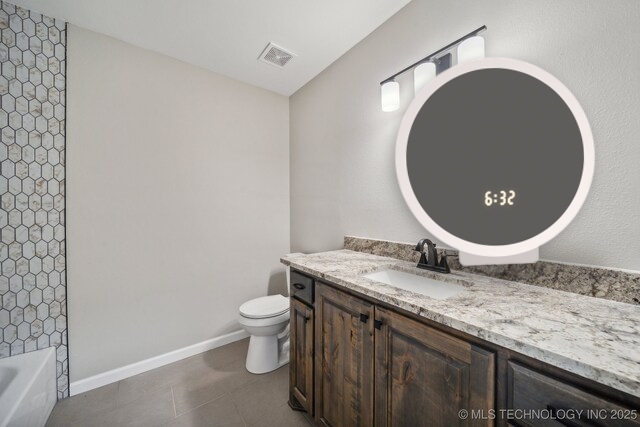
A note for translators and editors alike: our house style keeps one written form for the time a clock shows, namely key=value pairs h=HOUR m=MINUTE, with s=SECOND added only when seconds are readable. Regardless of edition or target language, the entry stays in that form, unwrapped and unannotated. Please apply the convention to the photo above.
h=6 m=32
